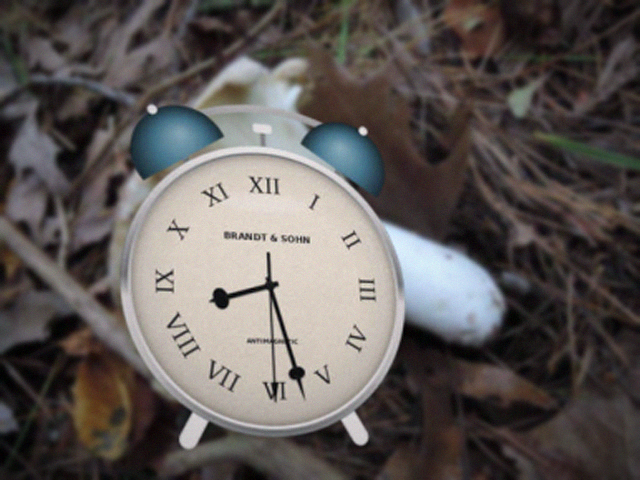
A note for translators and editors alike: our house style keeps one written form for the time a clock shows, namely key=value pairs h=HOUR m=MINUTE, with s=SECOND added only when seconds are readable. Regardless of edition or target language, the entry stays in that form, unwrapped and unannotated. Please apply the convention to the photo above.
h=8 m=27 s=30
